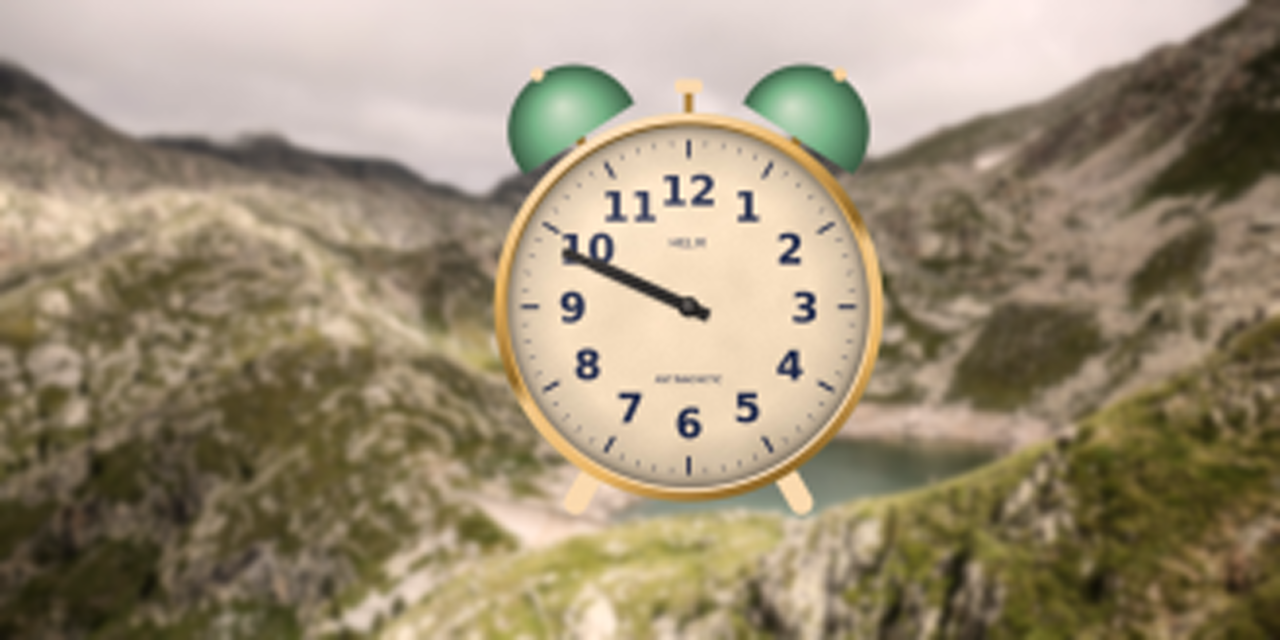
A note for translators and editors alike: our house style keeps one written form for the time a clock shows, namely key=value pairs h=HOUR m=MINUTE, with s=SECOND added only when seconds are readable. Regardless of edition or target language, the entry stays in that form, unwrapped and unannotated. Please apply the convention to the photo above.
h=9 m=49
